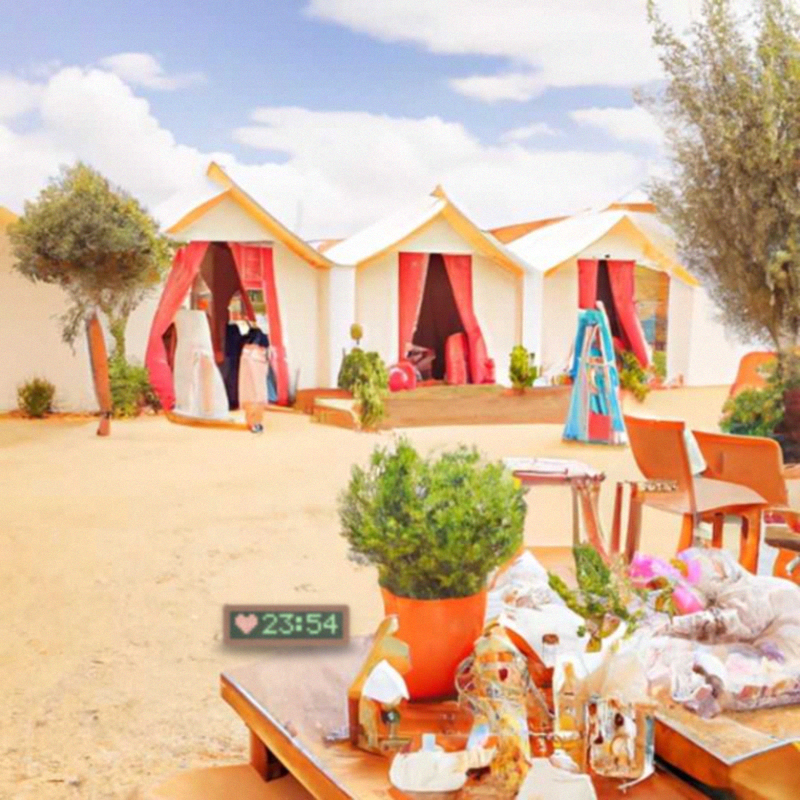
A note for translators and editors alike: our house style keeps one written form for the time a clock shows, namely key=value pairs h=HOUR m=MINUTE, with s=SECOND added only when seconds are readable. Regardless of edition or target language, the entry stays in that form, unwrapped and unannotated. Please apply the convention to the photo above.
h=23 m=54
